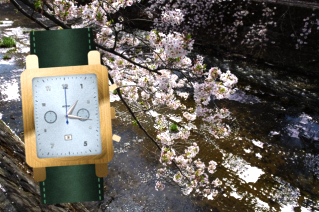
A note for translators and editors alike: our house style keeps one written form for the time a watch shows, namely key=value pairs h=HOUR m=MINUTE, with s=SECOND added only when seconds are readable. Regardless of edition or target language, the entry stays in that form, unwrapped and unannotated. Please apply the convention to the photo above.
h=1 m=17
